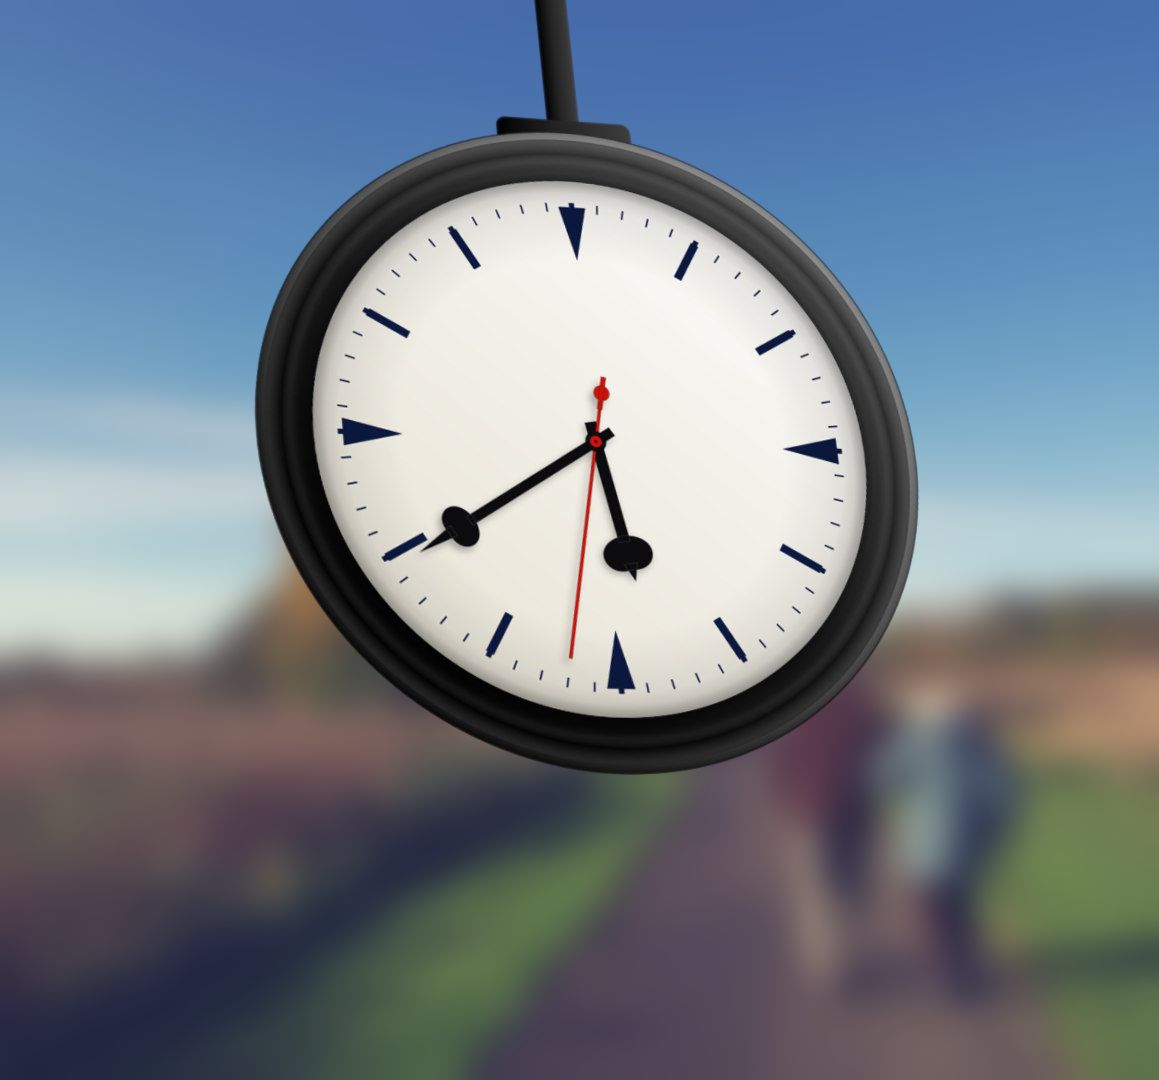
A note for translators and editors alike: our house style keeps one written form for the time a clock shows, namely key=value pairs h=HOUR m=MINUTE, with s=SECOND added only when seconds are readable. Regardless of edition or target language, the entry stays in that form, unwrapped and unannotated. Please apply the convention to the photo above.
h=5 m=39 s=32
